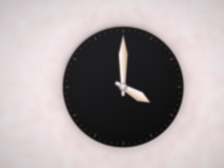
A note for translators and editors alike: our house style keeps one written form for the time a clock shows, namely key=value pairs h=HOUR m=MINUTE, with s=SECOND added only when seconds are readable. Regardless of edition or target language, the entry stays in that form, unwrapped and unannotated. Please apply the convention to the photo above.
h=4 m=0
